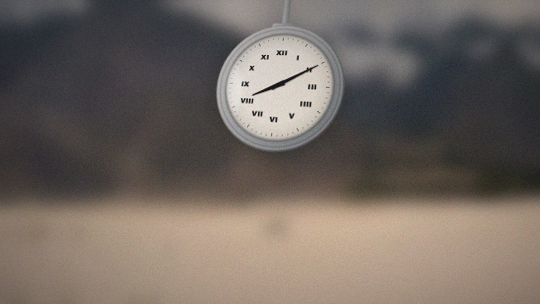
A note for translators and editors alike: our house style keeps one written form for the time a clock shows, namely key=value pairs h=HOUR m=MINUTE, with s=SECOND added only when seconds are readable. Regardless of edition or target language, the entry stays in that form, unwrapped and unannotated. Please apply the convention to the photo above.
h=8 m=10
